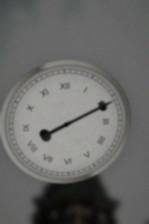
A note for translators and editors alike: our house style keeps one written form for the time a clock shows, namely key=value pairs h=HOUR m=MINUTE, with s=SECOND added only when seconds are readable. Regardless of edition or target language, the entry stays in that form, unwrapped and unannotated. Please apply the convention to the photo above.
h=8 m=11
